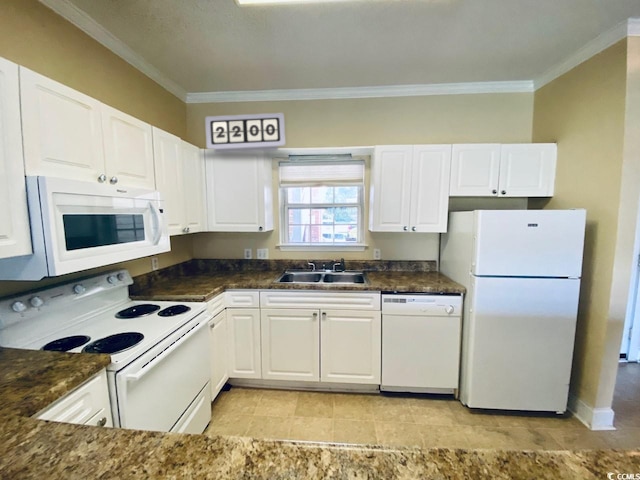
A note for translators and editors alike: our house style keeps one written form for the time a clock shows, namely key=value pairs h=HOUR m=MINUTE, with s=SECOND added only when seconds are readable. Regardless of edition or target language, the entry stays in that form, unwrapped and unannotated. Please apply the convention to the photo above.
h=22 m=0
